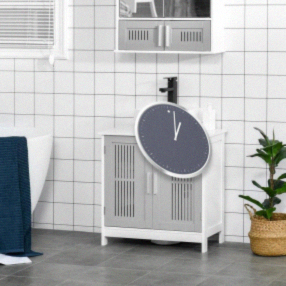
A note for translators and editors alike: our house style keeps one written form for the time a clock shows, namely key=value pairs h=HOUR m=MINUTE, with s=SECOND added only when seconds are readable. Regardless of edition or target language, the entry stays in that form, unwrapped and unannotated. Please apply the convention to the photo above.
h=1 m=2
